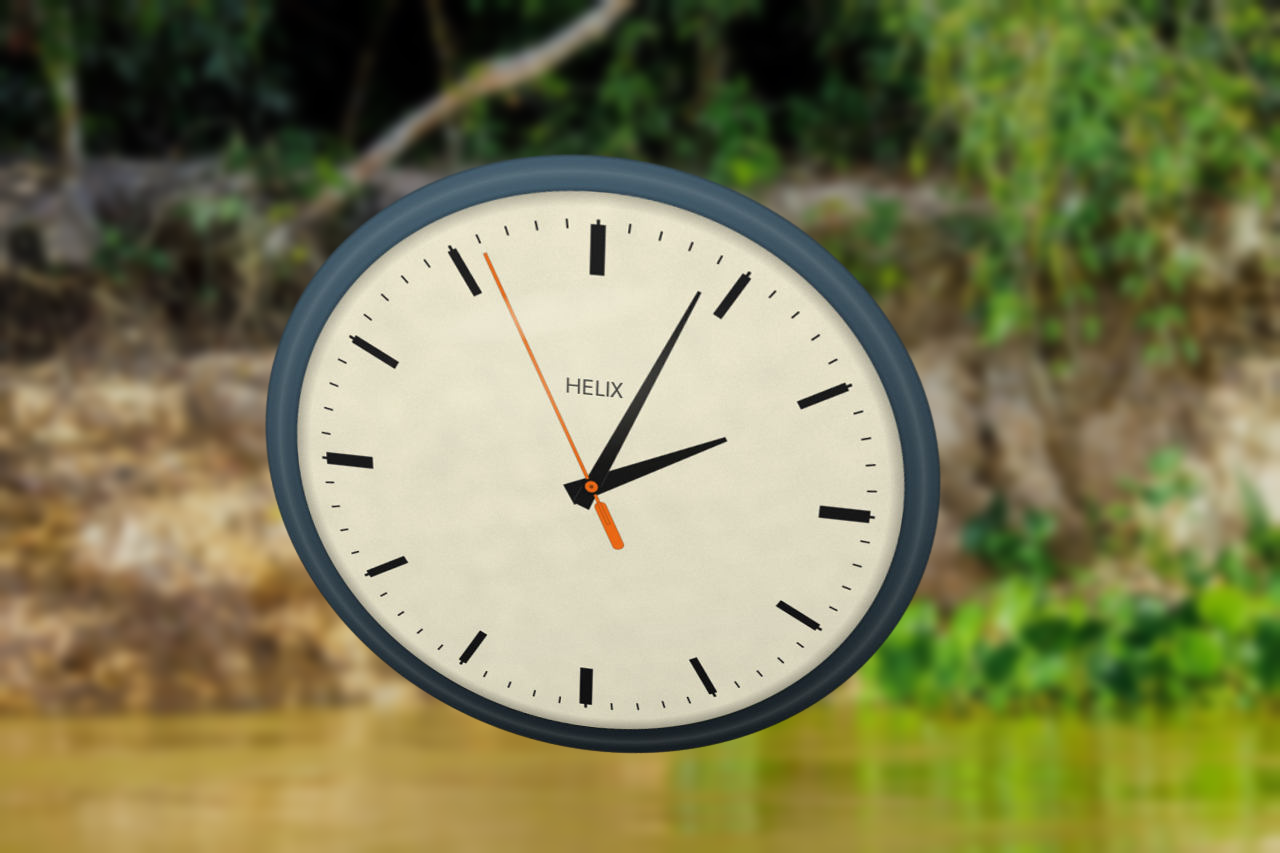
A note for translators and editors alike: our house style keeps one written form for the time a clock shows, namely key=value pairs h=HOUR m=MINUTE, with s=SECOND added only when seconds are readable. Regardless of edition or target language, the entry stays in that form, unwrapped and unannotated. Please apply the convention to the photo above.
h=2 m=3 s=56
